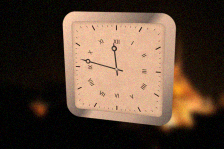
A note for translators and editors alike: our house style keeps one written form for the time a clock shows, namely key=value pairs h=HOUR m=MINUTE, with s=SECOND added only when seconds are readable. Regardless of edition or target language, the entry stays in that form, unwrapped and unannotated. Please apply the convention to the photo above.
h=11 m=47
